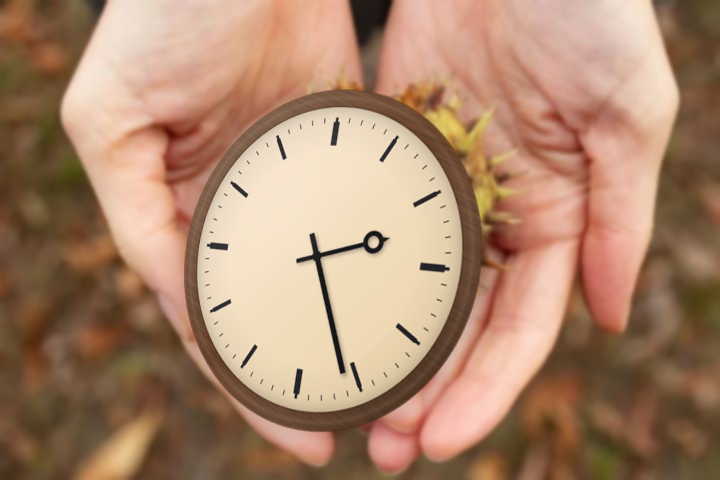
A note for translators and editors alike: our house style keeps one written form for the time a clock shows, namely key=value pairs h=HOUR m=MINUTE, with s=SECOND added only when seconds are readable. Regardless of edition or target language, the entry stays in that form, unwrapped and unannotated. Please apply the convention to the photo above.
h=2 m=26
